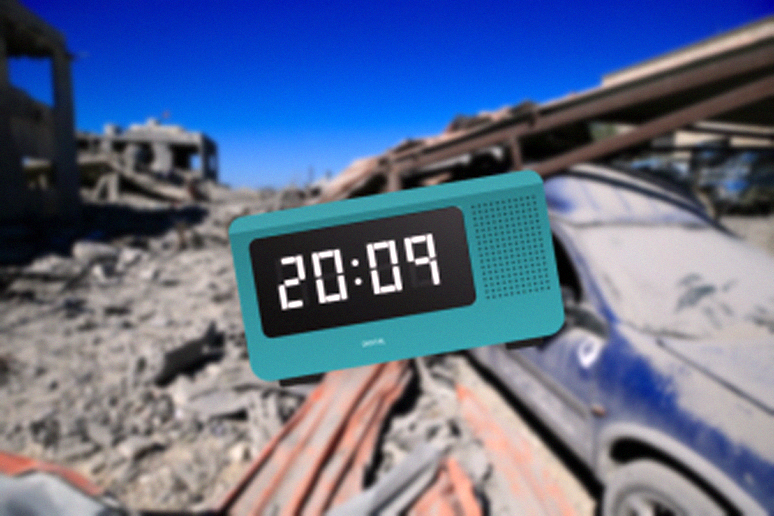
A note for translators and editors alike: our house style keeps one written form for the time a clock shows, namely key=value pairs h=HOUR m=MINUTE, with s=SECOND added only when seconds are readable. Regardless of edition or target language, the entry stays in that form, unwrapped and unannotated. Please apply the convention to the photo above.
h=20 m=9
